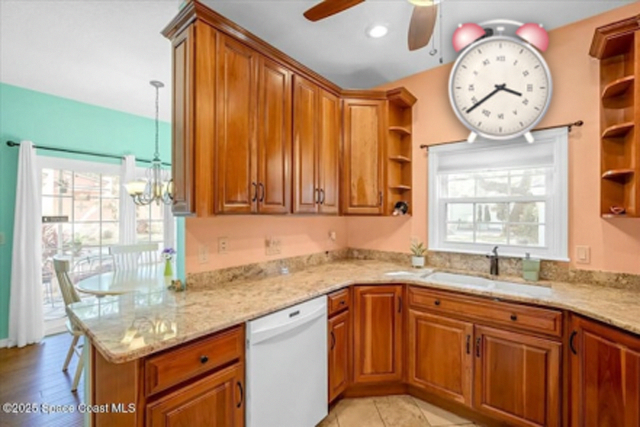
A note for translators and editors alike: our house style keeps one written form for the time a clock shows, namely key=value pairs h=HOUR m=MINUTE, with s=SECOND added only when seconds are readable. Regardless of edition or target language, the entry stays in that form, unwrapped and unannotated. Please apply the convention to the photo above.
h=3 m=39
